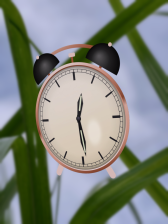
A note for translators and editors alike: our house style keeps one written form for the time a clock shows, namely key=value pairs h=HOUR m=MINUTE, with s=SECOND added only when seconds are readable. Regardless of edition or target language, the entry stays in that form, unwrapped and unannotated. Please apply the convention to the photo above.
h=12 m=29
